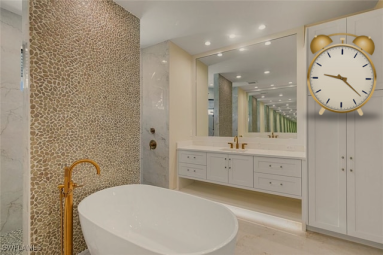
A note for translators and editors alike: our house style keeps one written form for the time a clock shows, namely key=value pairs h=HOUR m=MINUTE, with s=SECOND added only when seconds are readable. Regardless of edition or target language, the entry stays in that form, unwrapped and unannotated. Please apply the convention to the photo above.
h=9 m=22
